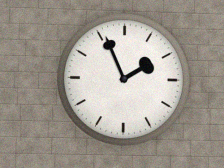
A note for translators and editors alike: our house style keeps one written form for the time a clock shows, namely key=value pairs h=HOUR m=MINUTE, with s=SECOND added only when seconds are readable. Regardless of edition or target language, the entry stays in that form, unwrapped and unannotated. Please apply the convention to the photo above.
h=1 m=56
